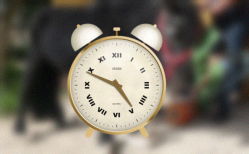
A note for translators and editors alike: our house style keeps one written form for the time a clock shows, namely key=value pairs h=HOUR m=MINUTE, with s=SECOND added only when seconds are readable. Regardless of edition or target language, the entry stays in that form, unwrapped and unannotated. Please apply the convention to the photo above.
h=4 m=49
